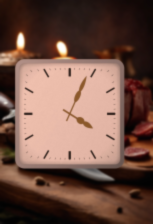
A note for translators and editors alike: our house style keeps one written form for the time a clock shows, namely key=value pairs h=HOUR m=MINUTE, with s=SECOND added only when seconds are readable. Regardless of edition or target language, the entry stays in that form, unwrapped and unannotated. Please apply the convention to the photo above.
h=4 m=4
